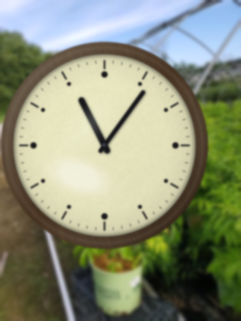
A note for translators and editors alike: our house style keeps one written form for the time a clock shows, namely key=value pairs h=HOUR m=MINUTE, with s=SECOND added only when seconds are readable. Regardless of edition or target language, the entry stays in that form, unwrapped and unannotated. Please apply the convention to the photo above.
h=11 m=6
